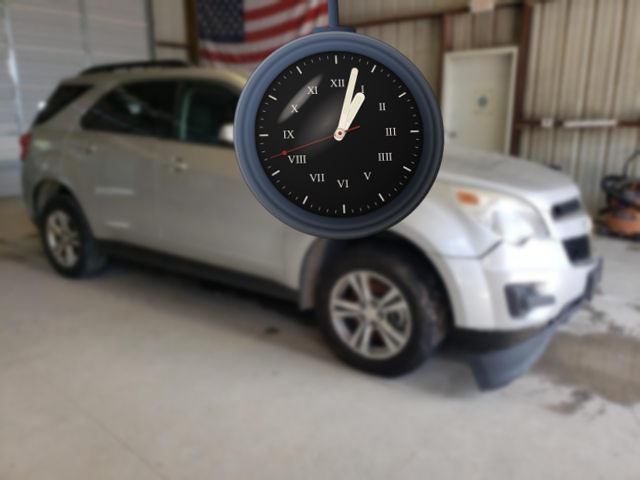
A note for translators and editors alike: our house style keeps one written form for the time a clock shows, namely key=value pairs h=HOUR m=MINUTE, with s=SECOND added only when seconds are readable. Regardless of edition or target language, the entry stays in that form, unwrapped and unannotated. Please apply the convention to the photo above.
h=1 m=2 s=42
